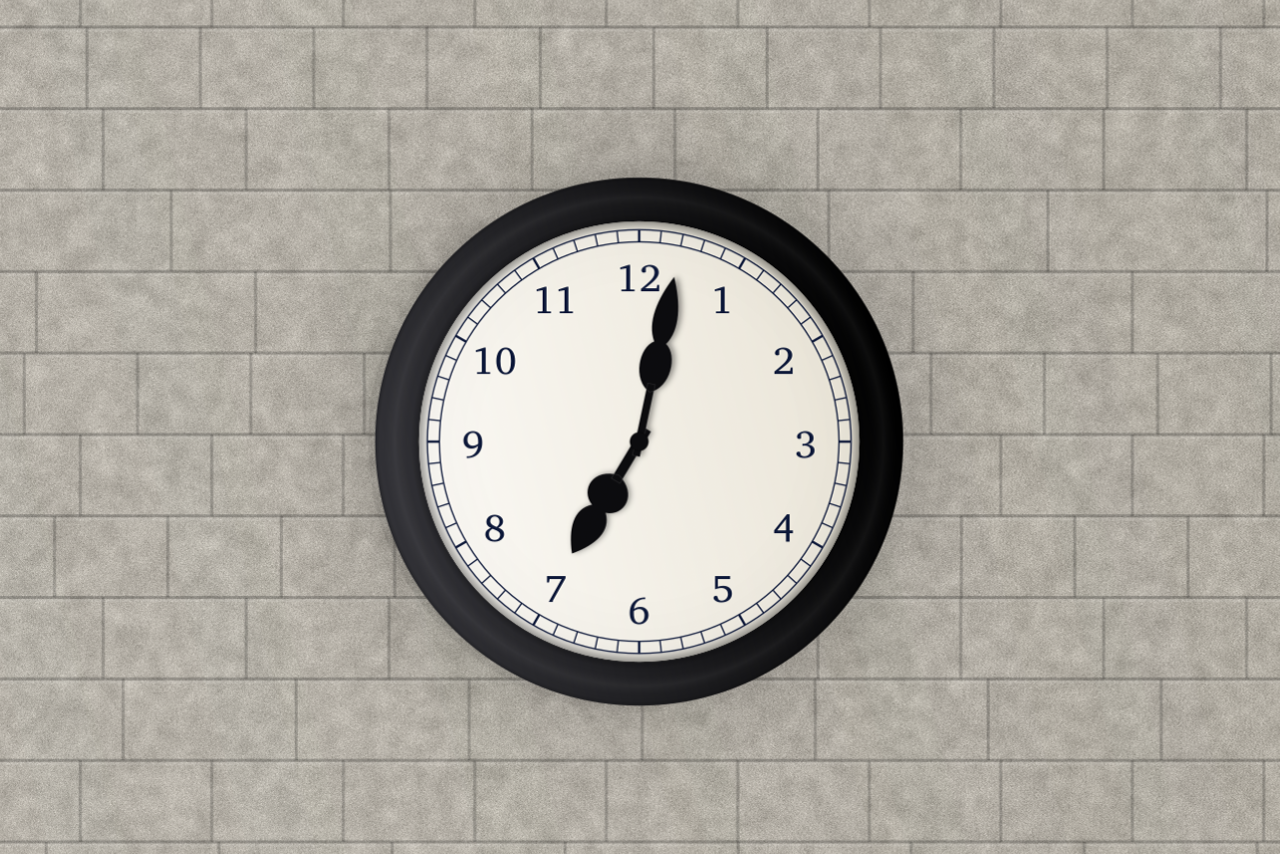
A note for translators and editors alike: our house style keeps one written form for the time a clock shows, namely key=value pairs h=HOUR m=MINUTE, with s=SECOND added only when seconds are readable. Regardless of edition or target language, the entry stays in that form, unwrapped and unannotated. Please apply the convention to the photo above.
h=7 m=2
